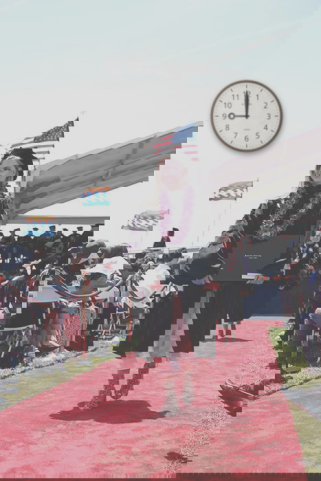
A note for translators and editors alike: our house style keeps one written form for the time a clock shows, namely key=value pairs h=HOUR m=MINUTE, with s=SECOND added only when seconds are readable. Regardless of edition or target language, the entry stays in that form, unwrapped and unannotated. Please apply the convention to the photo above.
h=9 m=0
